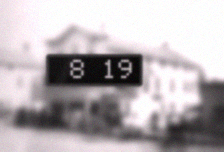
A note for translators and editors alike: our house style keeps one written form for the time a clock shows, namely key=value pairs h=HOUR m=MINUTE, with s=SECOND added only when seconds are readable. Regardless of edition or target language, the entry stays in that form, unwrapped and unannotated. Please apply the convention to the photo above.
h=8 m=19
